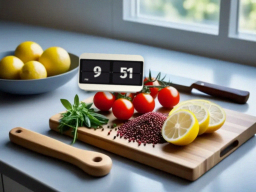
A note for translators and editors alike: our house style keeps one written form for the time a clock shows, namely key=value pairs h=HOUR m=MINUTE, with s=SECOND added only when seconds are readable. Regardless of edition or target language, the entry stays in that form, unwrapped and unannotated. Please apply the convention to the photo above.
h=9 m=51
